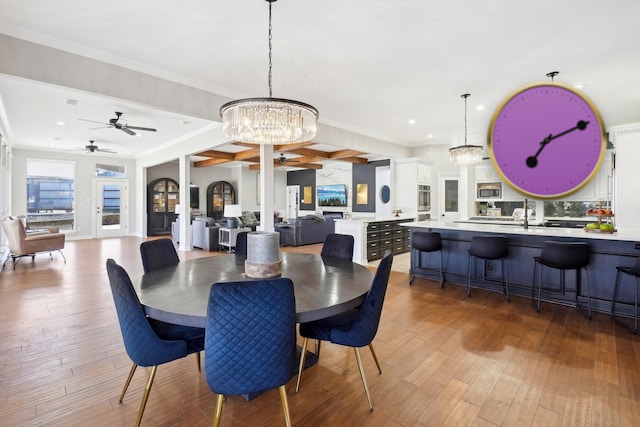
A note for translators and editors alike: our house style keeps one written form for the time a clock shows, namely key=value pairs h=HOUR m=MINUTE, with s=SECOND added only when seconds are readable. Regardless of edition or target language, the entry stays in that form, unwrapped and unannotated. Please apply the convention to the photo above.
h=7 m=11
